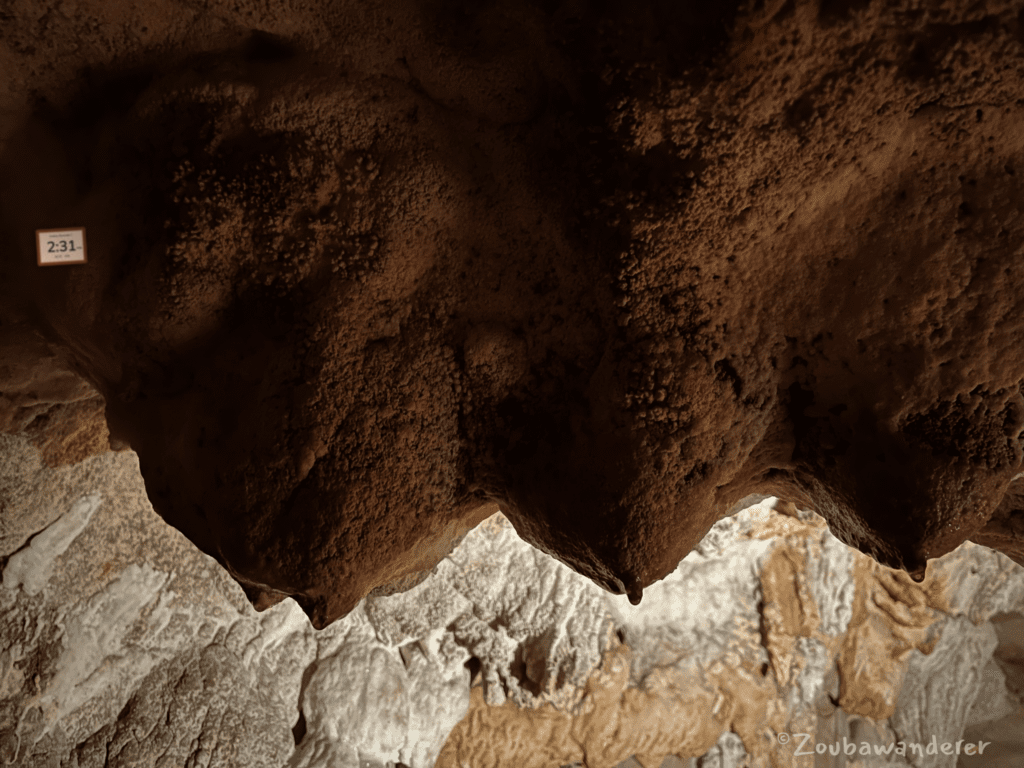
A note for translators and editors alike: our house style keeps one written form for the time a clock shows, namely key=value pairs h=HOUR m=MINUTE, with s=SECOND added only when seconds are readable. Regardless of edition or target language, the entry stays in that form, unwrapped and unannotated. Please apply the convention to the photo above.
h=2 m=31
